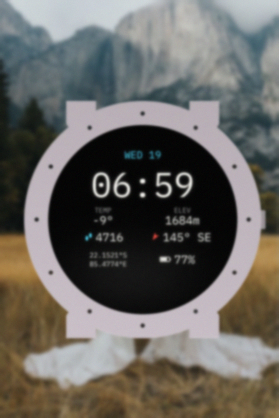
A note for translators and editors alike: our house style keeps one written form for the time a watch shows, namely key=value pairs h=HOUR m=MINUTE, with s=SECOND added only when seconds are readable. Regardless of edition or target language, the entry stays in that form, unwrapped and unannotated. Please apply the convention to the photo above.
h=6 m=59
